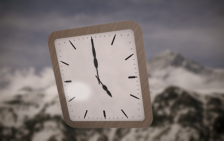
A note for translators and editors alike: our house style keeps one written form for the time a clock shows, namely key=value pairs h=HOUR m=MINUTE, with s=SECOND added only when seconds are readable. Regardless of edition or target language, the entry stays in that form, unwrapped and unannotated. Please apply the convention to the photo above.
h=5 m=0
